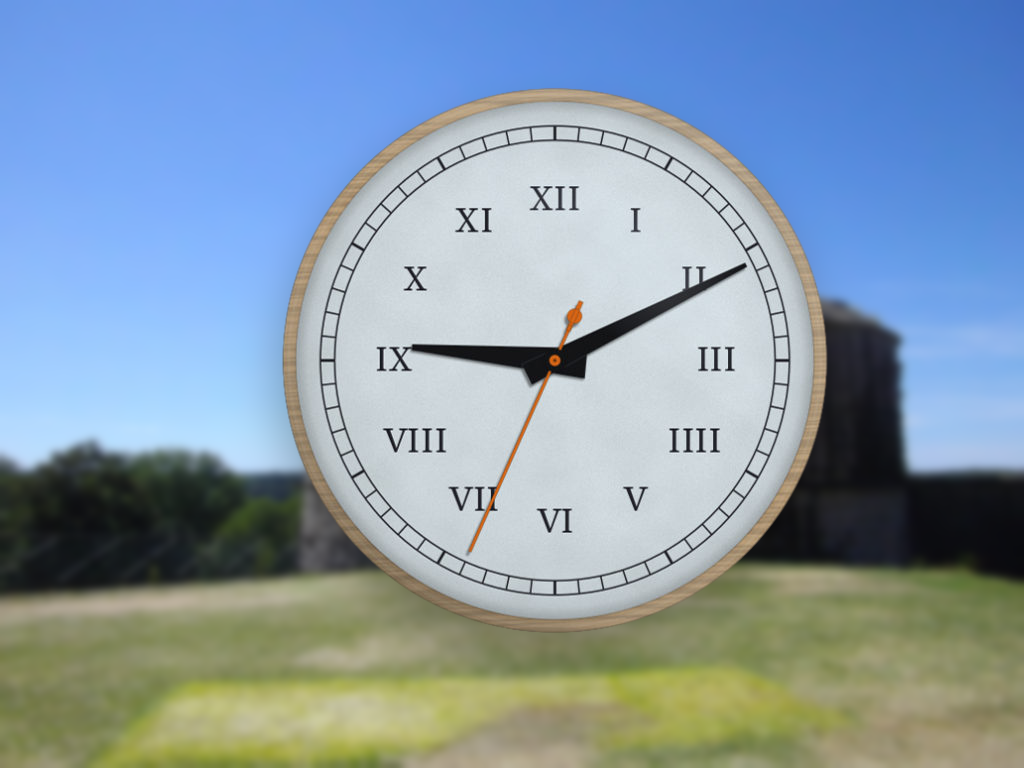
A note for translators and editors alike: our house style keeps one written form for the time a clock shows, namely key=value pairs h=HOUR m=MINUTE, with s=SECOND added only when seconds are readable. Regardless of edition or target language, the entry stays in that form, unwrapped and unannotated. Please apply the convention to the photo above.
h=9 m=10 s=34
